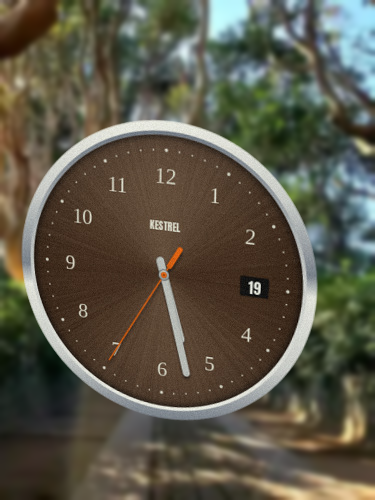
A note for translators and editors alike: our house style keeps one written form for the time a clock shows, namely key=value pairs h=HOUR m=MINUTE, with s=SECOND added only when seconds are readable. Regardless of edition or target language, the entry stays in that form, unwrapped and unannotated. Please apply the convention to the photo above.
h=5 m=27 s=35
